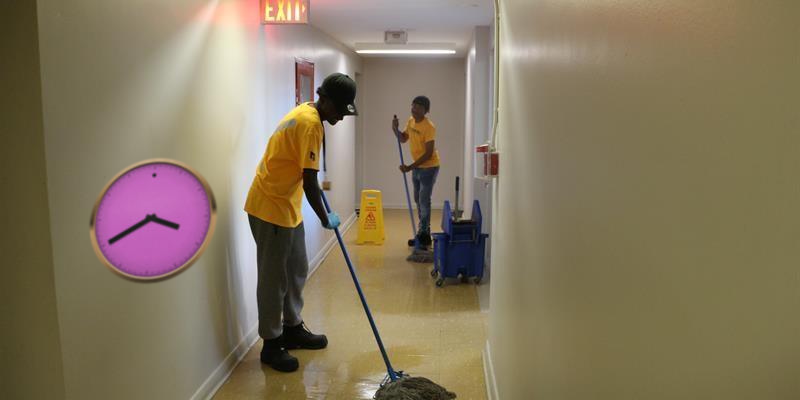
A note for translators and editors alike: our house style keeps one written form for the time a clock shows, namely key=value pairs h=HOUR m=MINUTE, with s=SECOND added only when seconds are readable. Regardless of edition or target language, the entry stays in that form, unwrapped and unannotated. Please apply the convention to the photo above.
h=3 m=40
